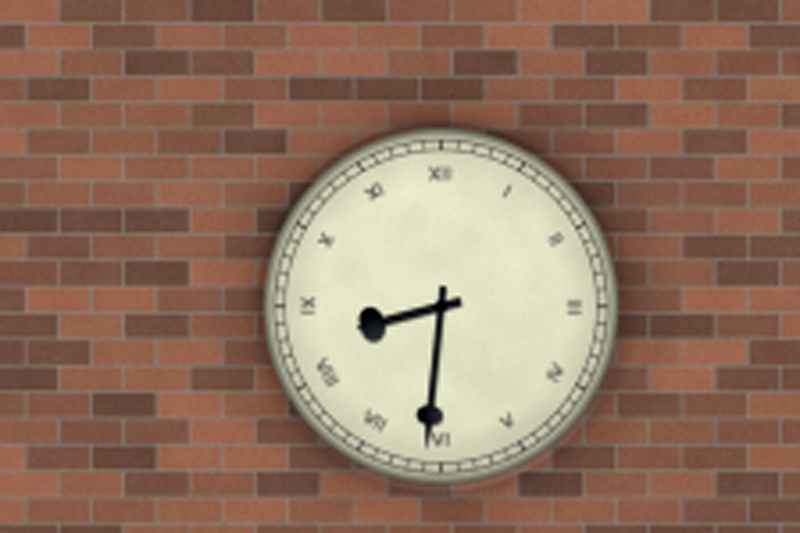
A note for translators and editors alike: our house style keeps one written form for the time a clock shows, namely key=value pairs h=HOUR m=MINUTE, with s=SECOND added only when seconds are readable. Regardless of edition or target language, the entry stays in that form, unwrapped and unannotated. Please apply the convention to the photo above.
h=8 m=31
